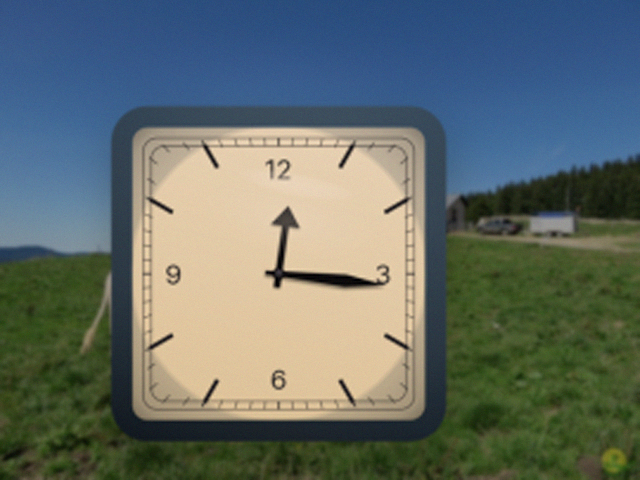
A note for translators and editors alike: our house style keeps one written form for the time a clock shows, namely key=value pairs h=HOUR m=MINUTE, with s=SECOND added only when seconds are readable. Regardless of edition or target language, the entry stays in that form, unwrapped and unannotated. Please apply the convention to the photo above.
h=12 m=16
